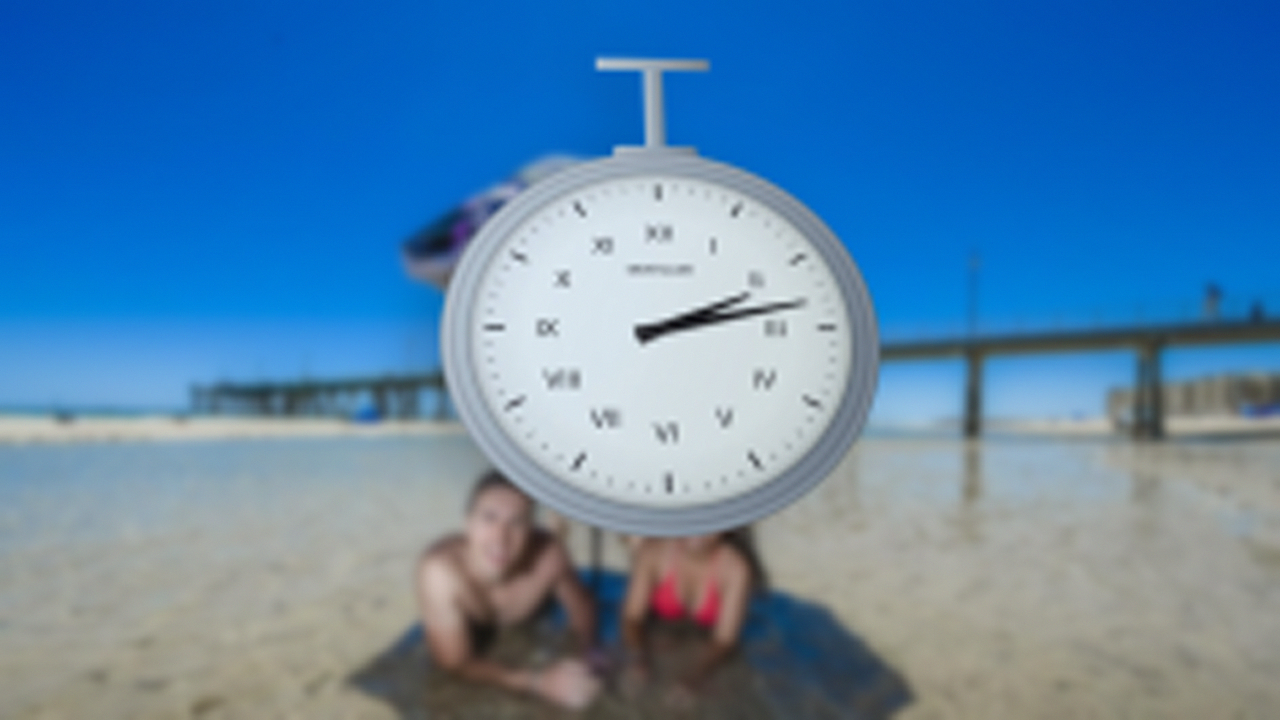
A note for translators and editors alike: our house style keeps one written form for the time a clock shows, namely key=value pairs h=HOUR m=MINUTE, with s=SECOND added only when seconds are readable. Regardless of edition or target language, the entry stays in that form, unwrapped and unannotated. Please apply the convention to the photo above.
h=2 m=13
